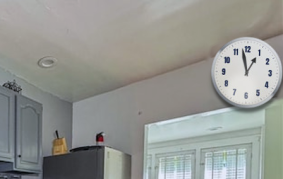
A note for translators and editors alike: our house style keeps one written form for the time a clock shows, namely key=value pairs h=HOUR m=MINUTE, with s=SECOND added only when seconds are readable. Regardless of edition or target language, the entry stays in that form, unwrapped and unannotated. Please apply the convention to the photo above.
h=12 m=58
